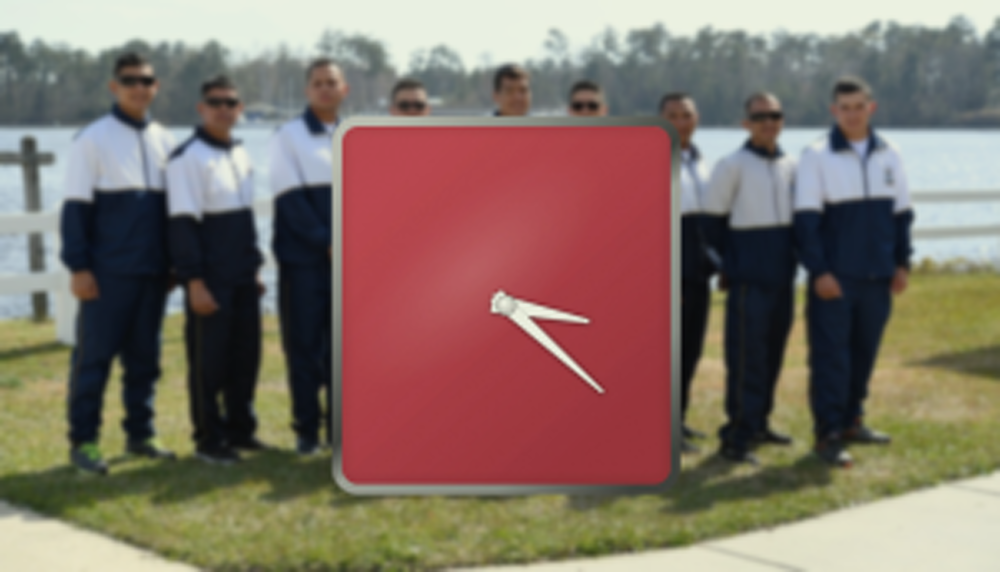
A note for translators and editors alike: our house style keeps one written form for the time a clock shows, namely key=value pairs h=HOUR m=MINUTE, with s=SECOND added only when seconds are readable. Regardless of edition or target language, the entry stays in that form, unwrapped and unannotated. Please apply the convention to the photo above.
h=3 m=22
